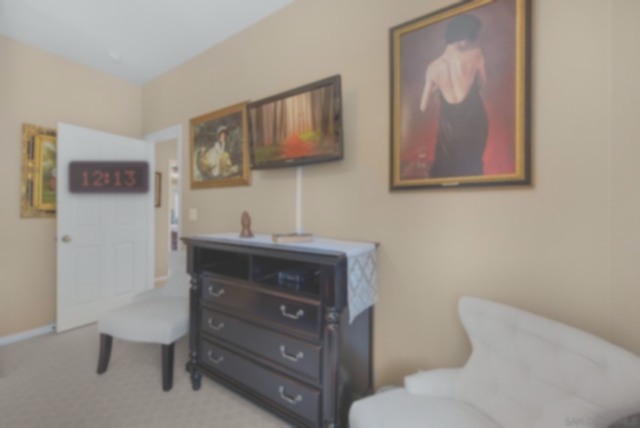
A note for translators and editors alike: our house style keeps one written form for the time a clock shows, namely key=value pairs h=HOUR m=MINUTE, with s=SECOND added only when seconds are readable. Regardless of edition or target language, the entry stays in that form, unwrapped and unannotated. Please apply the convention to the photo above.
h=12 m=13
